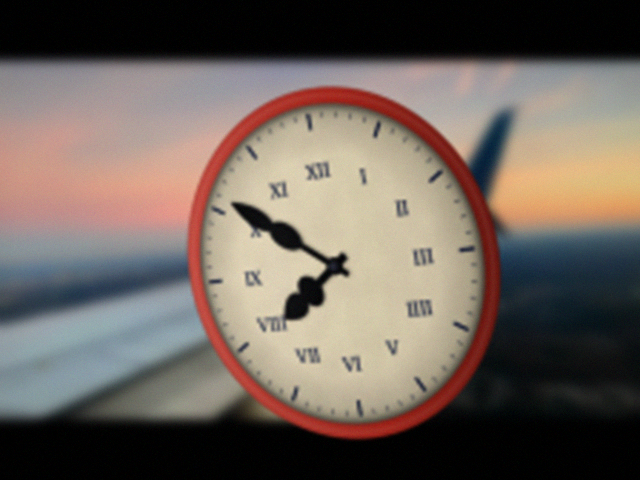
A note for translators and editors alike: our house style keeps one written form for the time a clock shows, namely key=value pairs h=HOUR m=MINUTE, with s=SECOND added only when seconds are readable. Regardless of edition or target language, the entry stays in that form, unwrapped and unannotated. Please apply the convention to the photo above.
h=7 m=51
